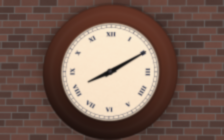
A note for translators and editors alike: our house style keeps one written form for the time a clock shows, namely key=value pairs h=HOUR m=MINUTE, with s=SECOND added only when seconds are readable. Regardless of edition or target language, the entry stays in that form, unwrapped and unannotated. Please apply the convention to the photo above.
h=8 m=10
